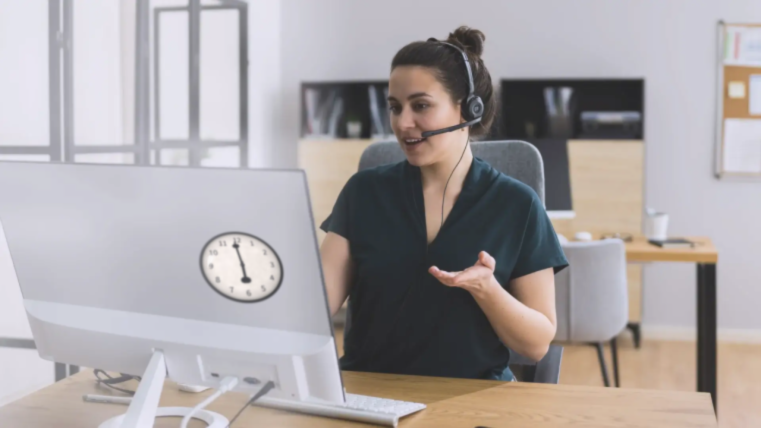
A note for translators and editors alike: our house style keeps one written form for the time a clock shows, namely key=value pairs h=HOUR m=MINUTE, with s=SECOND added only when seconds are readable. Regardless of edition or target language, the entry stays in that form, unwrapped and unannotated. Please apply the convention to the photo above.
h=5 m=59
